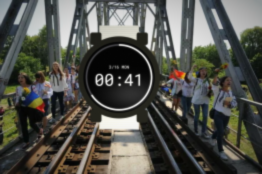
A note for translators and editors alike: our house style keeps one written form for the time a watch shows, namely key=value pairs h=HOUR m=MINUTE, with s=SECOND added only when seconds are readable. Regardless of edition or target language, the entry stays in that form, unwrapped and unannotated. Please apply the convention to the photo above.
h=0 m=41
